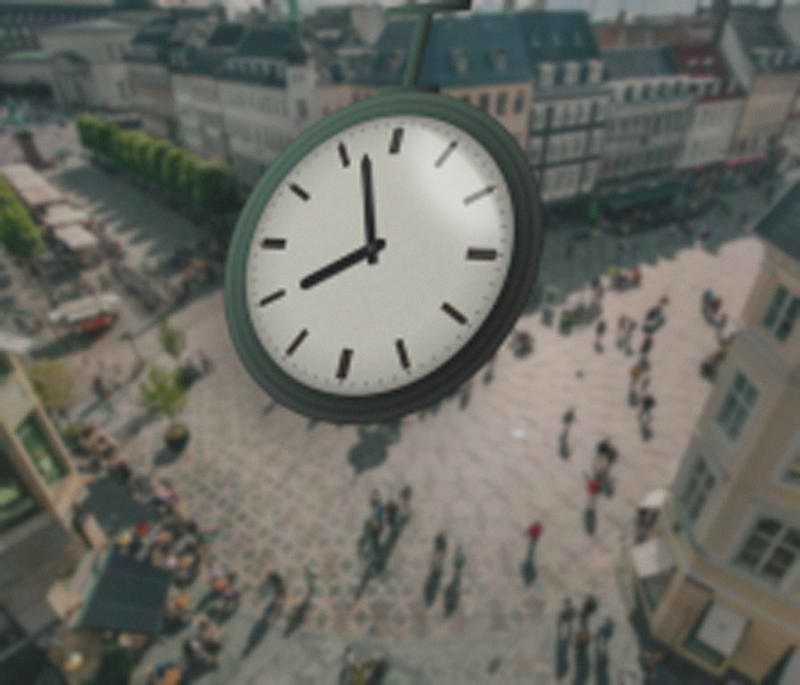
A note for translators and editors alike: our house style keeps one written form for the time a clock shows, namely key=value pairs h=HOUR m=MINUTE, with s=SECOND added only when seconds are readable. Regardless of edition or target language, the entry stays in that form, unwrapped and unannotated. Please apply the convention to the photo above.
h=7 m=57
